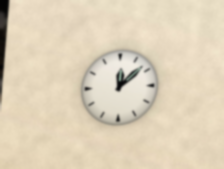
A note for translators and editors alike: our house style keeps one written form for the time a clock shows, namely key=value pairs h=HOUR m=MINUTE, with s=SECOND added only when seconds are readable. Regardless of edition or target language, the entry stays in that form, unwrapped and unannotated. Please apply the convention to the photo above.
h=12 m=8
